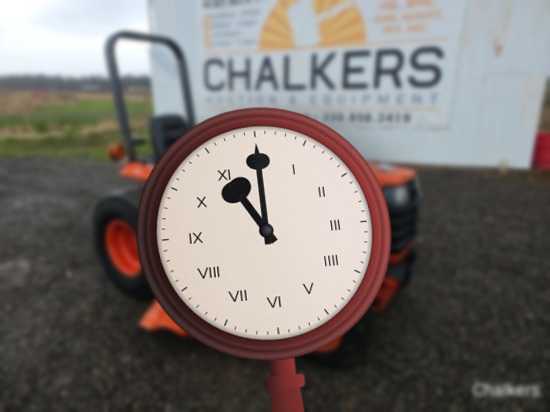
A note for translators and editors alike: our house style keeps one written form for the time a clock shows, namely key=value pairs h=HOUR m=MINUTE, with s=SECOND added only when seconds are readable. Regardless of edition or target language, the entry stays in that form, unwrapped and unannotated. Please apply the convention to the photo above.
h=11 m=0
